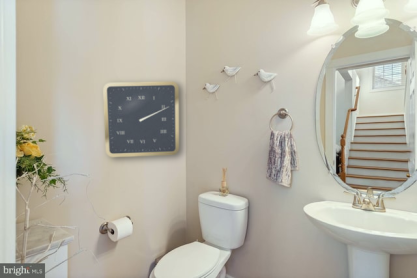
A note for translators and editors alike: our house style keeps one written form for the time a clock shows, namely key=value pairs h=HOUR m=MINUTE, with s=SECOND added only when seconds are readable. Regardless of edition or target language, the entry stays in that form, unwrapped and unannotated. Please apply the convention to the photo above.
h=2 m=11
